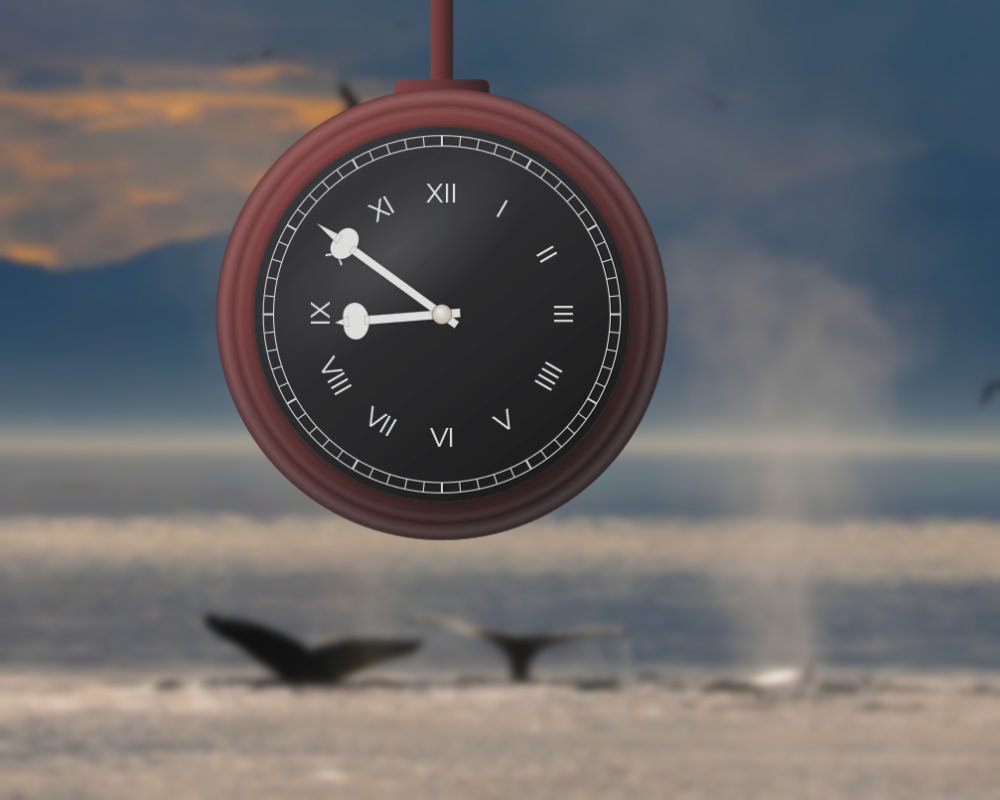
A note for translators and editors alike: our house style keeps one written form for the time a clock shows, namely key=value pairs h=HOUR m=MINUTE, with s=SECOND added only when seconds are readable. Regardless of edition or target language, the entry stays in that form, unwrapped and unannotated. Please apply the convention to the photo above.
h=8 m=51
